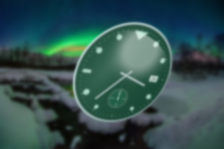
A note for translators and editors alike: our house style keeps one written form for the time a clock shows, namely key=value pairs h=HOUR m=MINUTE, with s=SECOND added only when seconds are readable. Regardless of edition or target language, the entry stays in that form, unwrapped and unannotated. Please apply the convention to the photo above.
h=3 m=37
